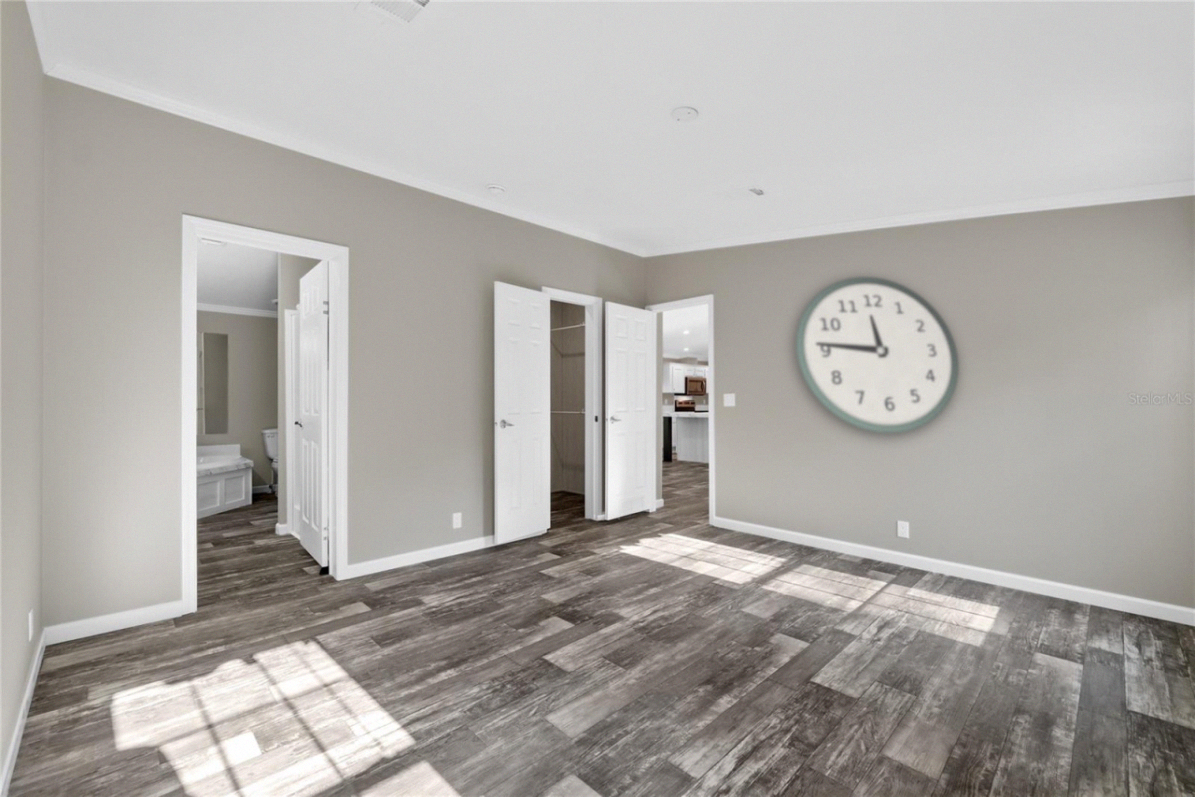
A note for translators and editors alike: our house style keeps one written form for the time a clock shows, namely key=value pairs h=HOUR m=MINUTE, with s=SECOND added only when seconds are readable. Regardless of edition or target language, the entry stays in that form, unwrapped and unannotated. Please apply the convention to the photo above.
h=11 m=46
